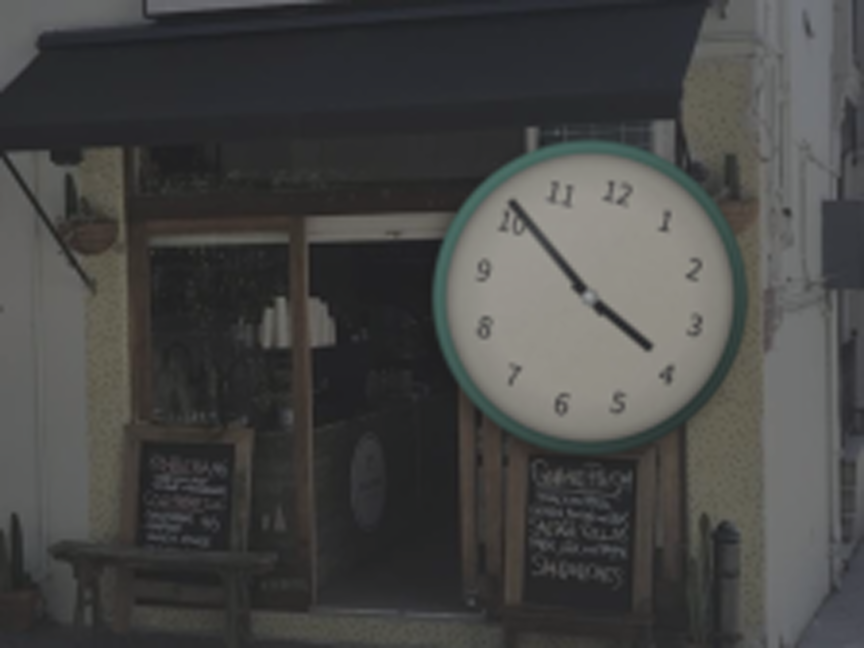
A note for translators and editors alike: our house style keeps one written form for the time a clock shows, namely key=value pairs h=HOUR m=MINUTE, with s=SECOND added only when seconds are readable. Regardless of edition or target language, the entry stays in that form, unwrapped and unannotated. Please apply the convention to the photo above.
h=3 m=51
